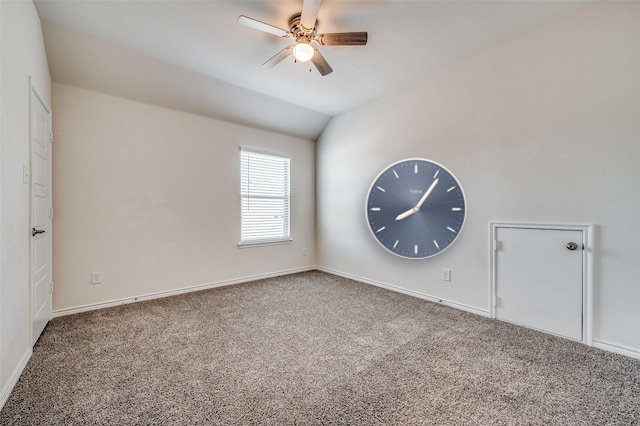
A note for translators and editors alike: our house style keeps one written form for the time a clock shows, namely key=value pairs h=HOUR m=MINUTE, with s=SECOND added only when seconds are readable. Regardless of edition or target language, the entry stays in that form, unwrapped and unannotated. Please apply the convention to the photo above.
h=8 m=6
